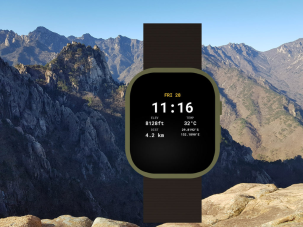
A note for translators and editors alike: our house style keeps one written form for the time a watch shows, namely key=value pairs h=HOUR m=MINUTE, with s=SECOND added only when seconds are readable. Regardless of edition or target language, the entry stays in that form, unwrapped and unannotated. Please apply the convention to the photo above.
h=11 m=16
